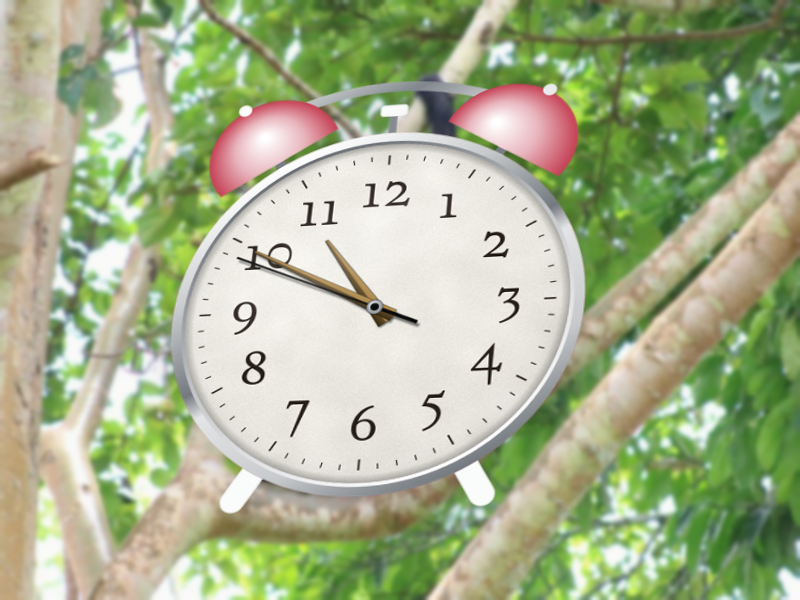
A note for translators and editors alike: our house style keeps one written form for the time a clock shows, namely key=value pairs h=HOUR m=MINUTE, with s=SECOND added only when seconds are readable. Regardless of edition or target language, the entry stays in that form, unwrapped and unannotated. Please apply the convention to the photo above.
h=10 m=49 s=49
